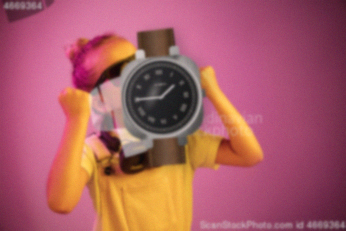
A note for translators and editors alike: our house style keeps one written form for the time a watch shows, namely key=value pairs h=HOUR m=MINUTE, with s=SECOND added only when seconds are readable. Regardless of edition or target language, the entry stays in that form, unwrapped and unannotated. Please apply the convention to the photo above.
h=1 m=45
